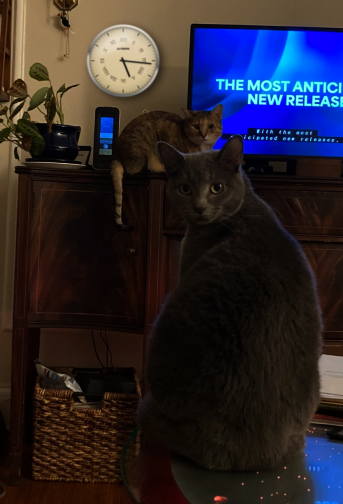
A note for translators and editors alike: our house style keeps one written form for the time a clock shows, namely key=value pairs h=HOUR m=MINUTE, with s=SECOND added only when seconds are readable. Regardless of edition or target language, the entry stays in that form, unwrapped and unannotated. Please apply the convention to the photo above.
h=5 m=16
